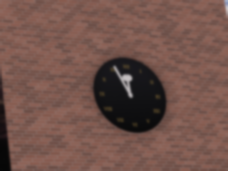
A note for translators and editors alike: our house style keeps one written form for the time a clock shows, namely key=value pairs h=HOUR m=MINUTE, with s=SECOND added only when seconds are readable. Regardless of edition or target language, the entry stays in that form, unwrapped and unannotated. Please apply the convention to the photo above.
h=11 m=56
